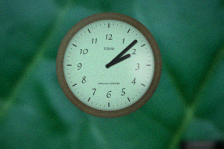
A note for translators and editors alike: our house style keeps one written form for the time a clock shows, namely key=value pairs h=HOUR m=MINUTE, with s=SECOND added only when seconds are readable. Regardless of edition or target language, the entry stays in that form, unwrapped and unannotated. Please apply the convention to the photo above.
h=2 m=8
